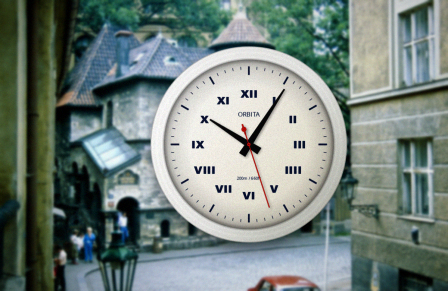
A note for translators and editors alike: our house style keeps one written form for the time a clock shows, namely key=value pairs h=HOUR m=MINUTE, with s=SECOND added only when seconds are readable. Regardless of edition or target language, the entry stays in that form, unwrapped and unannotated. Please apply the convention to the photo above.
h=10 m=5 s=27
